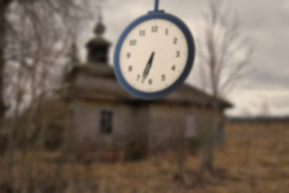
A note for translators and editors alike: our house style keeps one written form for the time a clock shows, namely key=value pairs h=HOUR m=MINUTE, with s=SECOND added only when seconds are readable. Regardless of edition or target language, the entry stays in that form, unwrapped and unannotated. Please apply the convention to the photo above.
h=6 m=33
